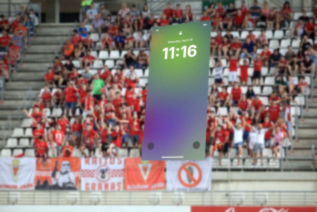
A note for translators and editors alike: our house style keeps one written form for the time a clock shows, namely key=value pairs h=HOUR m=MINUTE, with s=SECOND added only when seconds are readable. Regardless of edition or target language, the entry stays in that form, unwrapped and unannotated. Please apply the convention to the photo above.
h=11 m=16
